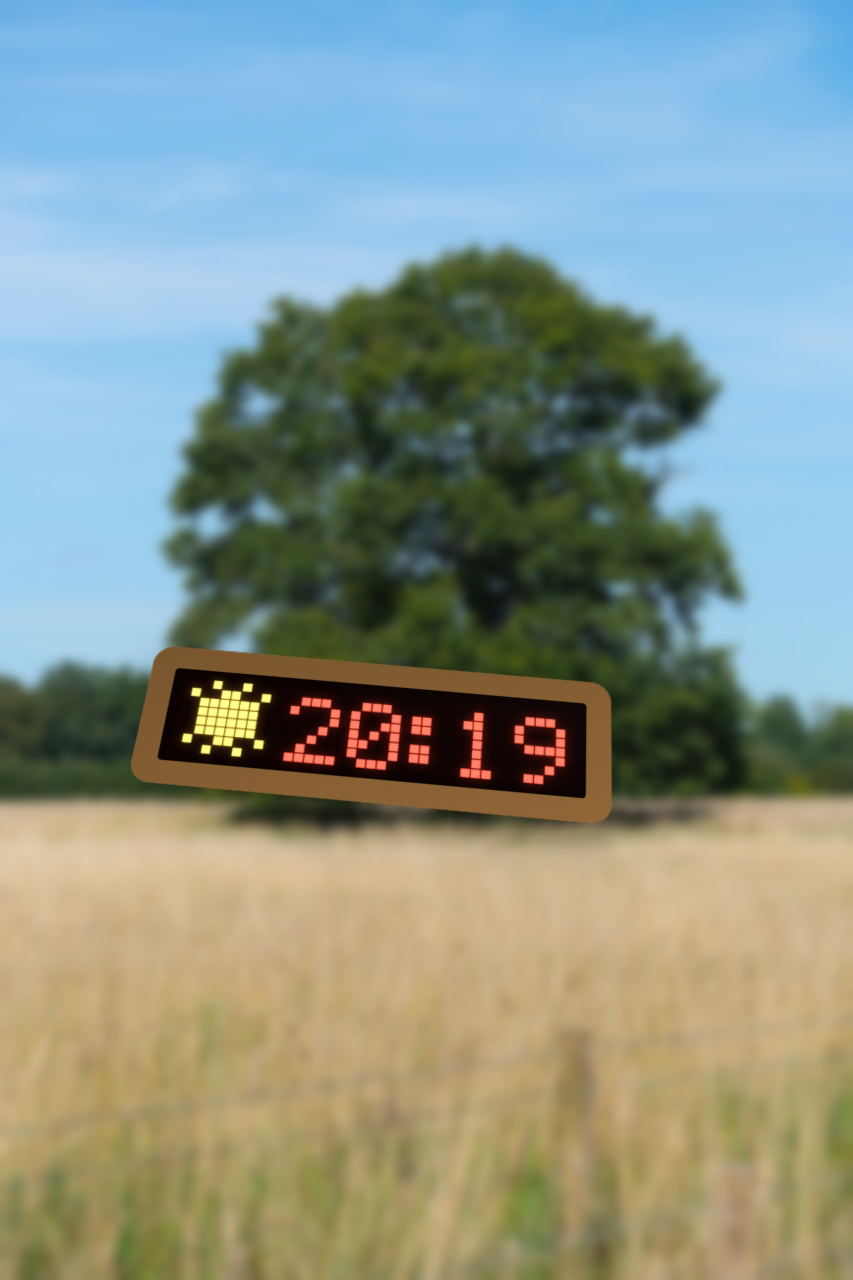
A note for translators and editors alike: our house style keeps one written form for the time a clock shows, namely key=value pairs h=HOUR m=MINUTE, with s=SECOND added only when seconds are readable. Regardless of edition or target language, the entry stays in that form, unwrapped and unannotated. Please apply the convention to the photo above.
h=20 m=19
